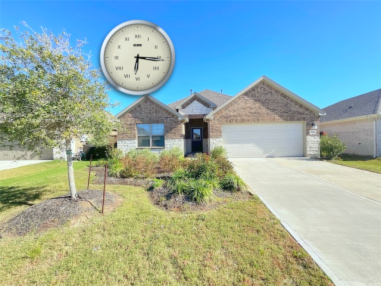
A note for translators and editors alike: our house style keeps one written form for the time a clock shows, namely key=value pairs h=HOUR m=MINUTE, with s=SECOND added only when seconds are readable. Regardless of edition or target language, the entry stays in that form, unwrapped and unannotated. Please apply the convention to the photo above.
h=6 m=16
